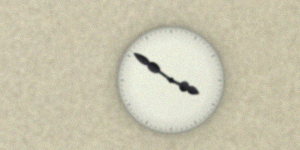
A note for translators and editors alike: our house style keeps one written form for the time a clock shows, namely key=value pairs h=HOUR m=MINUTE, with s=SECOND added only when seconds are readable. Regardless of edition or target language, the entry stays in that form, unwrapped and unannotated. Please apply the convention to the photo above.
h=3 m=51
